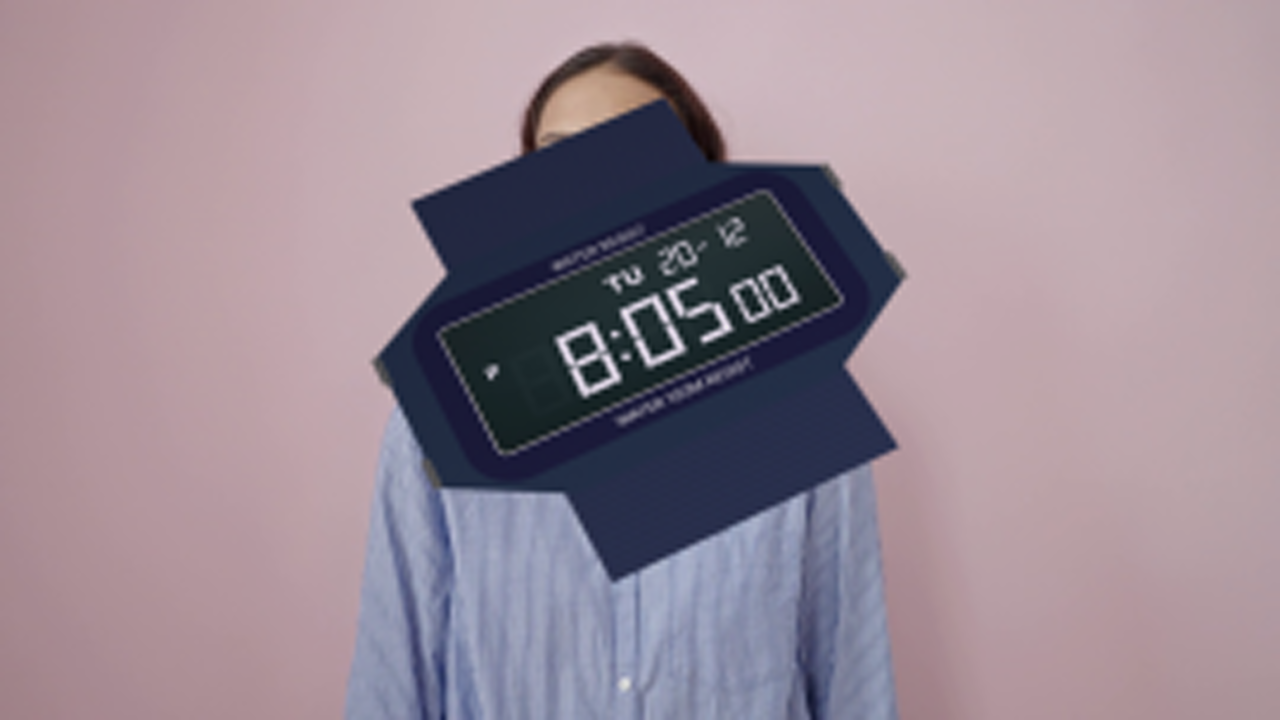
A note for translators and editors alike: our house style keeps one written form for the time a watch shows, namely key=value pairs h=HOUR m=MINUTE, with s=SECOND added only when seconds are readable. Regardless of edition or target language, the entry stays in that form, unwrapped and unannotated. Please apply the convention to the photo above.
h=8 m=5 s=0
